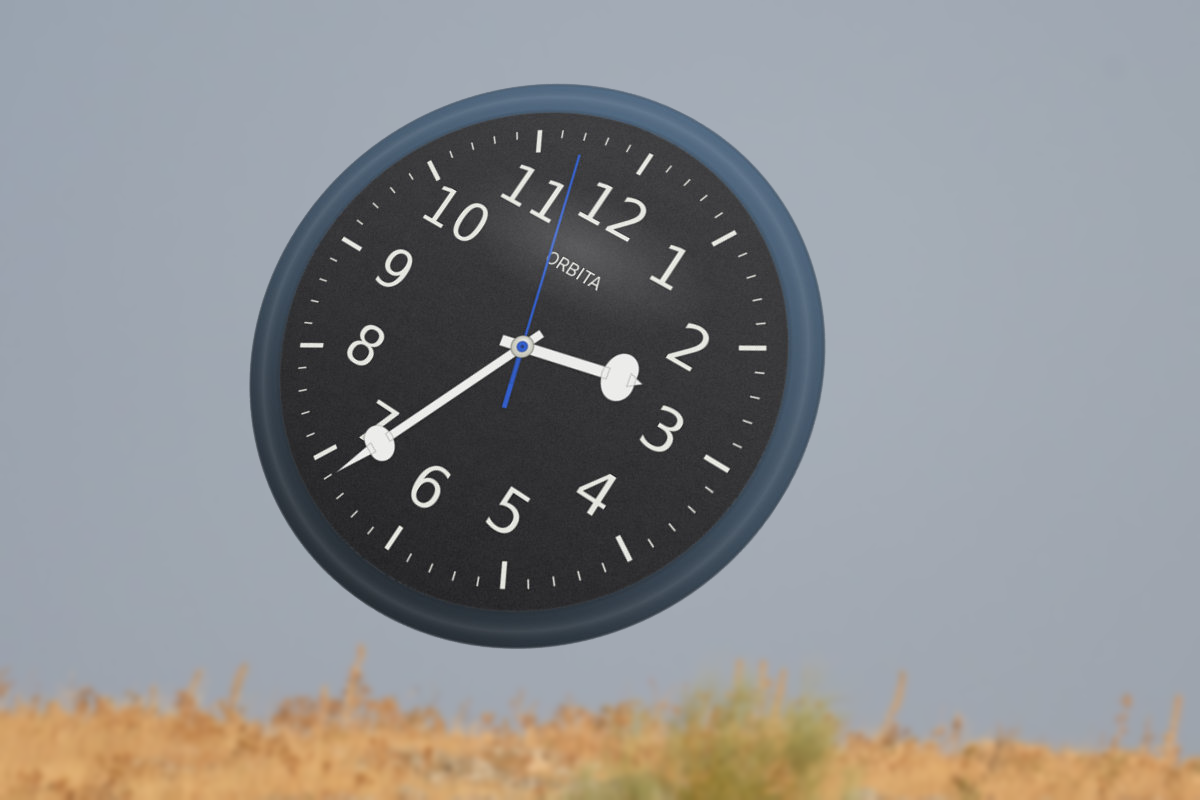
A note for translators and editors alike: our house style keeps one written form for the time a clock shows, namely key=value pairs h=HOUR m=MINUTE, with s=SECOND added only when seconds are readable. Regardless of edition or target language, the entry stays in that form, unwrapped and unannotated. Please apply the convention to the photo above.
h=2 m=33 s=57
